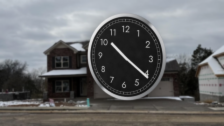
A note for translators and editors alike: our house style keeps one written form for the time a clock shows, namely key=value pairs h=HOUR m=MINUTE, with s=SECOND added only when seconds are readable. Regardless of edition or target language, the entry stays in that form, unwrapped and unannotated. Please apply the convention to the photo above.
h=10 m=21
